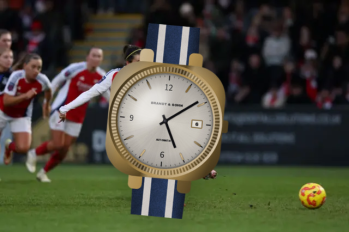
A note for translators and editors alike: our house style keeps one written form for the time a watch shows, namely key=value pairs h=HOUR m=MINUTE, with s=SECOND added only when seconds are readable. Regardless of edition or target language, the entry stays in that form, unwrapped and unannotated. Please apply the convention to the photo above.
h=5 m=9
